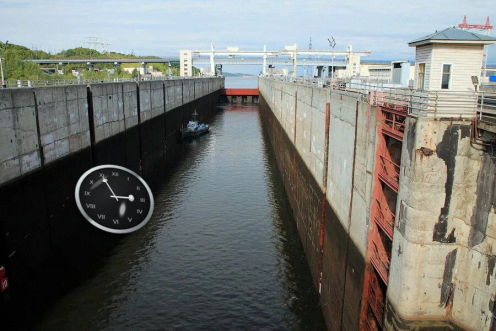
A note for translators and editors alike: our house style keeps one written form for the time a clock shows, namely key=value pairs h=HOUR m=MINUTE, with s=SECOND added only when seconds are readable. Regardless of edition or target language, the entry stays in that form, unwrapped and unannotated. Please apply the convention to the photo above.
h=2 m=55
